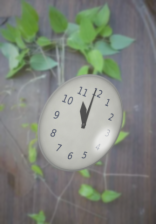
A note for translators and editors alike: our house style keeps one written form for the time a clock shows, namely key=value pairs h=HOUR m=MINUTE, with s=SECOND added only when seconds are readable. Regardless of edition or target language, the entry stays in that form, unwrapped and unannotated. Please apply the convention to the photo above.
h=10 m=59
